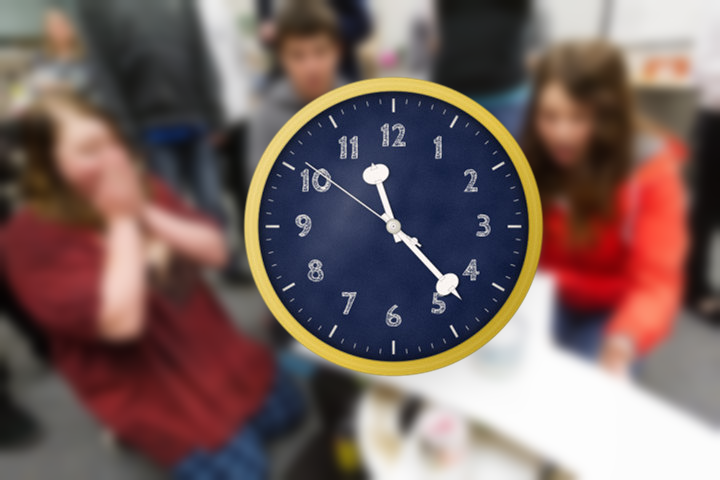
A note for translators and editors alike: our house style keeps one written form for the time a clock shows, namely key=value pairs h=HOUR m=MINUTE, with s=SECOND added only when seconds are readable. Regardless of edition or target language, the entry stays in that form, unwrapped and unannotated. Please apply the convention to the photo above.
h=11 m=22 s=51
